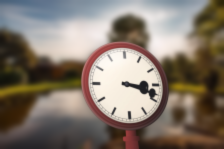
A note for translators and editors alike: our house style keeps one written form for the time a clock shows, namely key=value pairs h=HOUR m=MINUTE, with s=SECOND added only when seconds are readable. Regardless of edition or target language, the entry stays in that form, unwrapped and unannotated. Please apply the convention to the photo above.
h=3 m=18
